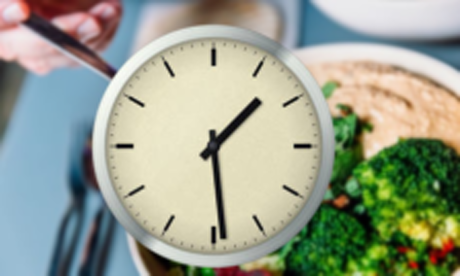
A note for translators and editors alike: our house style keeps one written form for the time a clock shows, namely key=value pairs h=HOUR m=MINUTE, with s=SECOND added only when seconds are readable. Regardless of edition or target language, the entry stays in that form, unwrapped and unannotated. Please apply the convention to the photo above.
h=1 m=29
